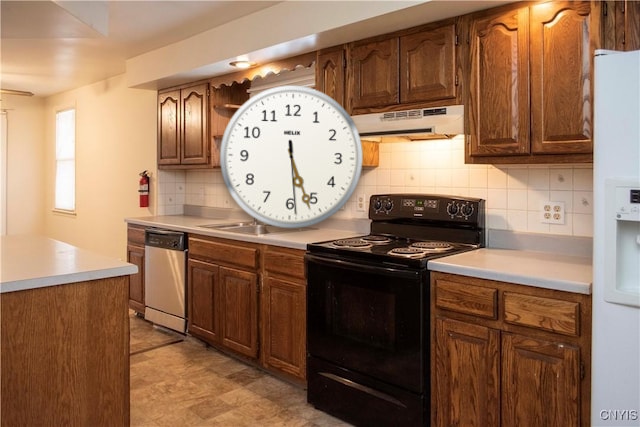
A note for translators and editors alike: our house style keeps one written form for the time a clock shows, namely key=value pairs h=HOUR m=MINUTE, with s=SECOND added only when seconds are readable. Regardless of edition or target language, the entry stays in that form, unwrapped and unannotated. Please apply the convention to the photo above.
h=5 m=26 s=29
